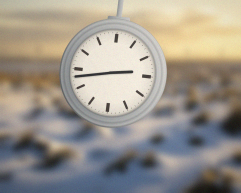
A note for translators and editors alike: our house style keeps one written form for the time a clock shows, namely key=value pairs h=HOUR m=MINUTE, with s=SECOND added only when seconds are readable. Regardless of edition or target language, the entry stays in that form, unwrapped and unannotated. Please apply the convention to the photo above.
h=2 m=43
